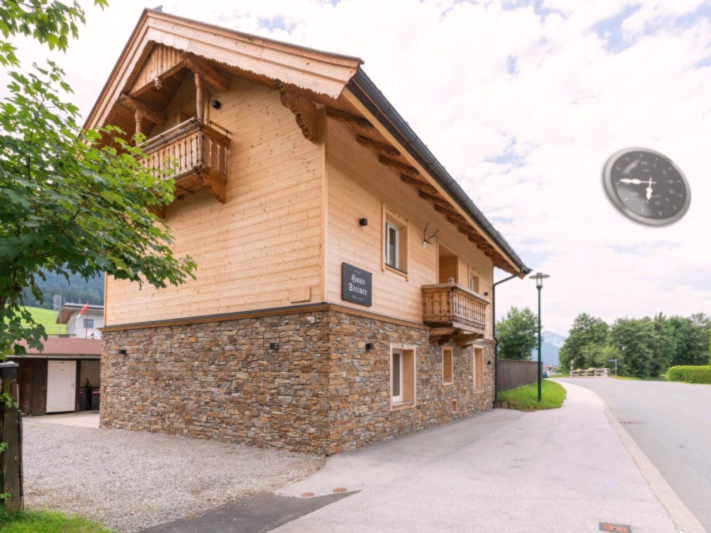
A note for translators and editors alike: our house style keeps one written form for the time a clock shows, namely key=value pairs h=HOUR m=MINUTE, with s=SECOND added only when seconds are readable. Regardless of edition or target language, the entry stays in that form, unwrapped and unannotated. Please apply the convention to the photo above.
h=6 m=46
